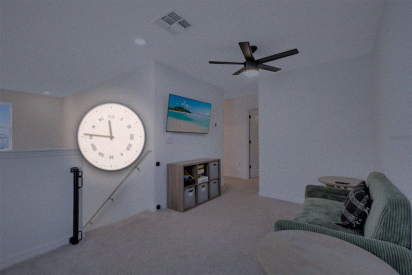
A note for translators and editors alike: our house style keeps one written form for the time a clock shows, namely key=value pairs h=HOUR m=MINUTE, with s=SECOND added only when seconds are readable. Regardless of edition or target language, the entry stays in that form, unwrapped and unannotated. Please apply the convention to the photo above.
h=11 m=46
